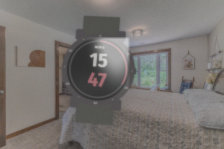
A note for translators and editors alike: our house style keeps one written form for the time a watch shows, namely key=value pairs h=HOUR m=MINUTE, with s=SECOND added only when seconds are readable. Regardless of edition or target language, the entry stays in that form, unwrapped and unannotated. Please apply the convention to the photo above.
h=15 m=47
